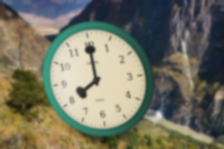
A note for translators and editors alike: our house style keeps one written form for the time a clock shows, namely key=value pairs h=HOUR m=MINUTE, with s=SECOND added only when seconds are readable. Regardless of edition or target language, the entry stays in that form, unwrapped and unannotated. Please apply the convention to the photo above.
h=8 m=0
